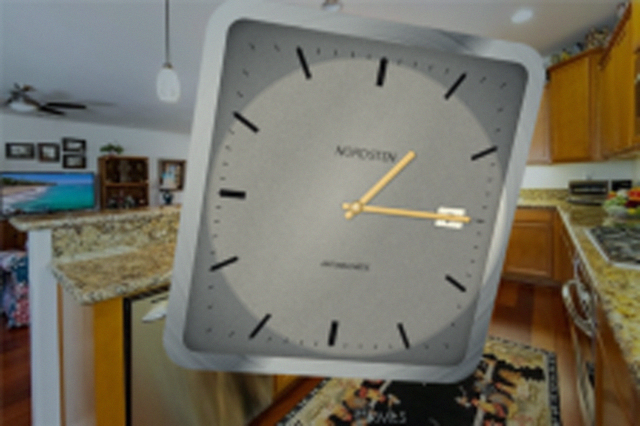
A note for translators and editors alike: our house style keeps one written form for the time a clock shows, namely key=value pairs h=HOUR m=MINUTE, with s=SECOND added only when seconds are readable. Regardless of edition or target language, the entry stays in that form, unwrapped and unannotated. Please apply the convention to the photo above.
h=1 m=15
